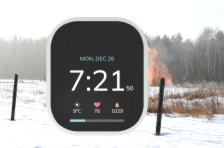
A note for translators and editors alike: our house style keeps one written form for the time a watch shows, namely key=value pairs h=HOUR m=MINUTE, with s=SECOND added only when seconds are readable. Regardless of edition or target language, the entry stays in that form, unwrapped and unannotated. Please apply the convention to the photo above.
h=7 m=21
